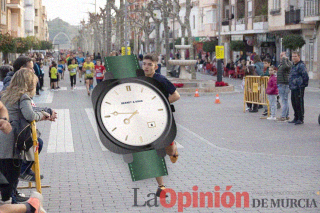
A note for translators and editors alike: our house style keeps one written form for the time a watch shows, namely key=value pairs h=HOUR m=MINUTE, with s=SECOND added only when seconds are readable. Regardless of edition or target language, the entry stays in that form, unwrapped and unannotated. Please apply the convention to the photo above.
h=7 m=46
